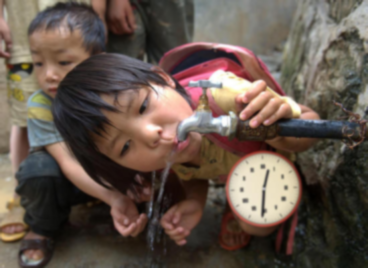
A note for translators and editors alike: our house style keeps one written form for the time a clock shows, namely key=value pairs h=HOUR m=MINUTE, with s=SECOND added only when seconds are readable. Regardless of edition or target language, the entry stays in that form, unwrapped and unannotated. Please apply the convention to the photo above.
h=12 m=31
